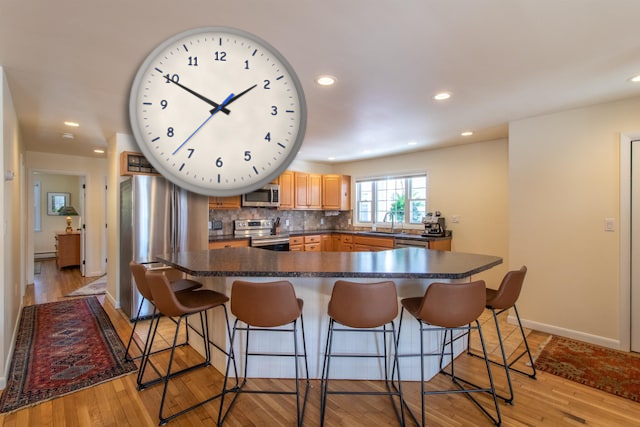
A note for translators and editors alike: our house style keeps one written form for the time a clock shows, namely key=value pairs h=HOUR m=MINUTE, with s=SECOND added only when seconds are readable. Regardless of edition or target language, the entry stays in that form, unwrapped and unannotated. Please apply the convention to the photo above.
h=1 m=49 s=37
